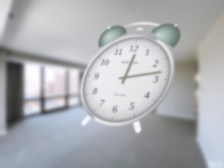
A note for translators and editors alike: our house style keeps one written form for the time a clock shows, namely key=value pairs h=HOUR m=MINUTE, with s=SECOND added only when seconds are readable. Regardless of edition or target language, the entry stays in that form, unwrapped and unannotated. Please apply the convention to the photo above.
h=12 m=13
